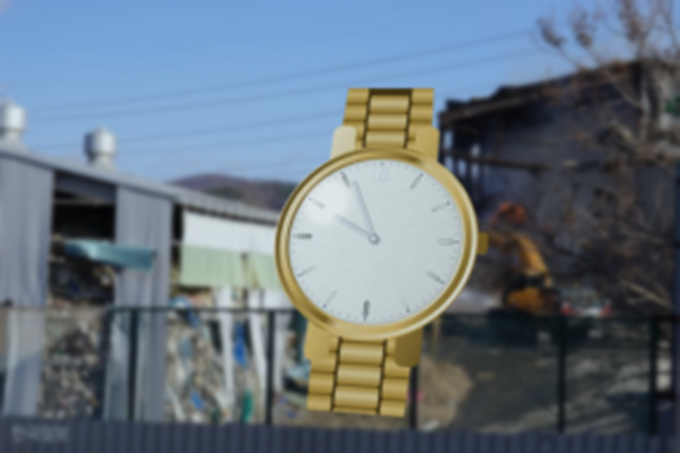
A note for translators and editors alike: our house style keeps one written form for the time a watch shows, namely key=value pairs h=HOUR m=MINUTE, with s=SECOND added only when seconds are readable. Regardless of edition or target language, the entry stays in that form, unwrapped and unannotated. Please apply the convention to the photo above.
h=9 m=56
